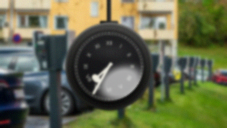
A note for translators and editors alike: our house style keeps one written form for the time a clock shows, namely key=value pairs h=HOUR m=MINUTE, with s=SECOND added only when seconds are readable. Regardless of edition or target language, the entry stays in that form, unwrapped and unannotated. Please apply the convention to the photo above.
h=7 m=35
